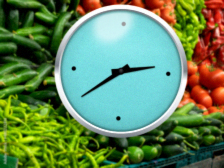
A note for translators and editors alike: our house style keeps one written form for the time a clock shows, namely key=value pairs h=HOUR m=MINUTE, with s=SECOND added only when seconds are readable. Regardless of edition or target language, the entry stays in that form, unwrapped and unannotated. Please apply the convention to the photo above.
h=2 m=39
